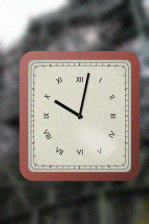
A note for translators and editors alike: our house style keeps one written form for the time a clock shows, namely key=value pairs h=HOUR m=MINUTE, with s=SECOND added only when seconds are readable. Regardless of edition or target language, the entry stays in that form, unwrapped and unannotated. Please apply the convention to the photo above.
h=10 m=2
